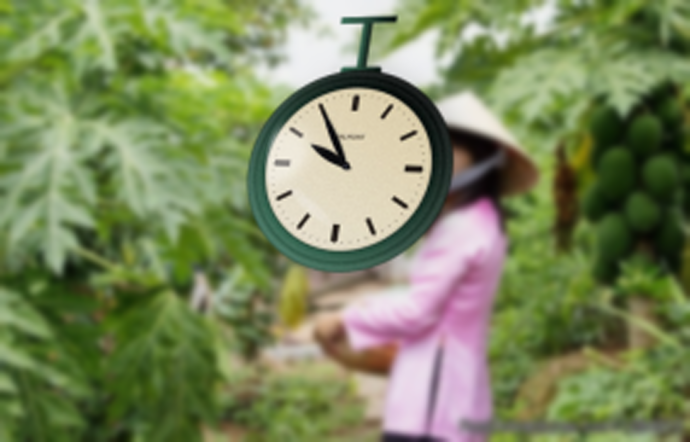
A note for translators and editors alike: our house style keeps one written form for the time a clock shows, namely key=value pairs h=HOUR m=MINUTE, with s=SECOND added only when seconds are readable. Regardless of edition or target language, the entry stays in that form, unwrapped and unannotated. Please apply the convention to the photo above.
h=9 m=55
